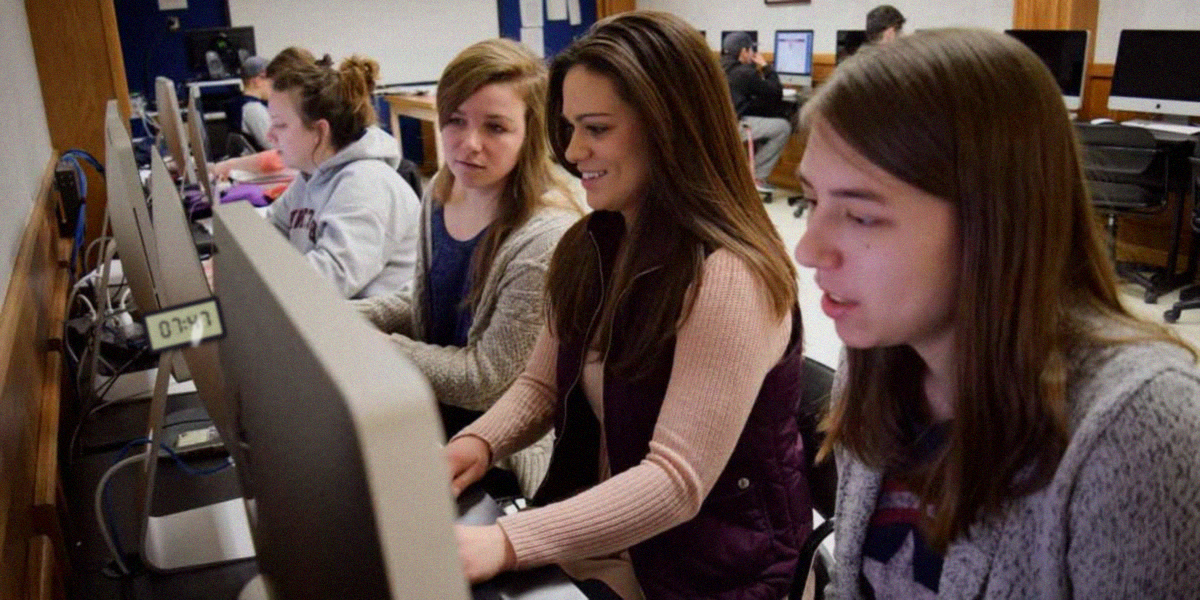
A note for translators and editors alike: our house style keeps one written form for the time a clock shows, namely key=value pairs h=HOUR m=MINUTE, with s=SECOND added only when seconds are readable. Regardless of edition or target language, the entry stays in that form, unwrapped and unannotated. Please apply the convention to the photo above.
h=7 m=47
